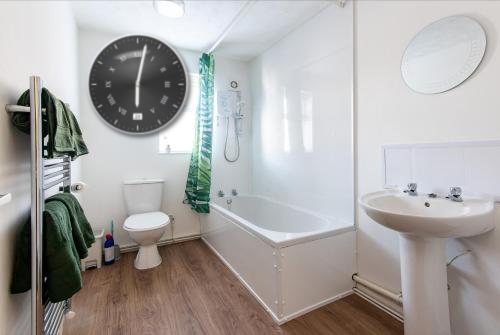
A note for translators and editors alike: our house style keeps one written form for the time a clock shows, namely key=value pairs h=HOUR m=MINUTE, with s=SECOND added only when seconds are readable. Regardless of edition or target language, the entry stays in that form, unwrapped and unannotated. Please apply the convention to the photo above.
h=6 m=2
